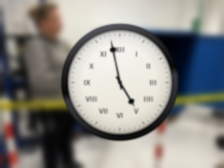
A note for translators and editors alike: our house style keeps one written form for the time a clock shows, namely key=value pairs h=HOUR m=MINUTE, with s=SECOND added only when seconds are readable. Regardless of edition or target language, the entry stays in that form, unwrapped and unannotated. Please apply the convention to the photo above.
h=4 m=58
